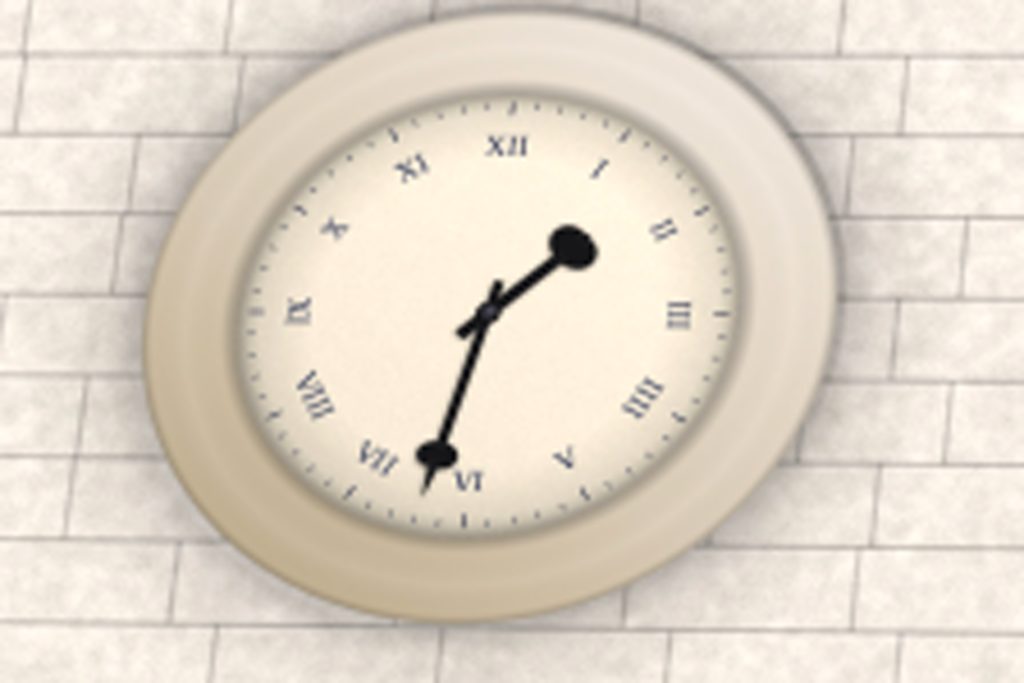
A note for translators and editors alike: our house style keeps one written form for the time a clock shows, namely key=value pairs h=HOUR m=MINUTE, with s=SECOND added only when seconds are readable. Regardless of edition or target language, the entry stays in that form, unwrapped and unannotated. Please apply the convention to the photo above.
h=1 m=32
